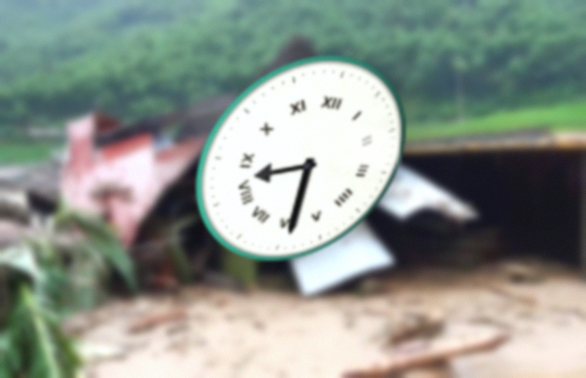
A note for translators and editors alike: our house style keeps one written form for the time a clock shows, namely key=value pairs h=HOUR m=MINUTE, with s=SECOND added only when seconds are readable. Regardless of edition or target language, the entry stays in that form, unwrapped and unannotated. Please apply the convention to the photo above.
h=8 m=29
